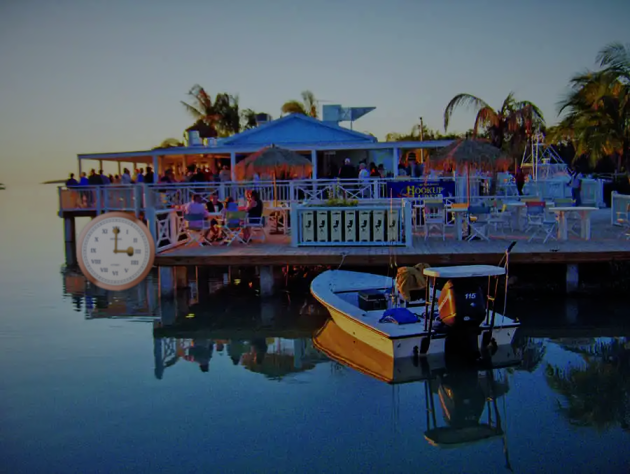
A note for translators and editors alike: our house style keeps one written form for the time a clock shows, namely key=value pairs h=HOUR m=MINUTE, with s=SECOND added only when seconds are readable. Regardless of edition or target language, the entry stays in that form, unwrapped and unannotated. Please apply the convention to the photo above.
h=3 m=0
